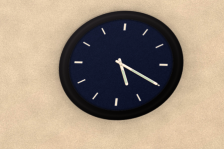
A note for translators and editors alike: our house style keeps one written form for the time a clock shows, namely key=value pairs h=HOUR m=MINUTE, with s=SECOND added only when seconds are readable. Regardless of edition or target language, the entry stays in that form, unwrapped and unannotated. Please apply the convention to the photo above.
h=5 m=20
